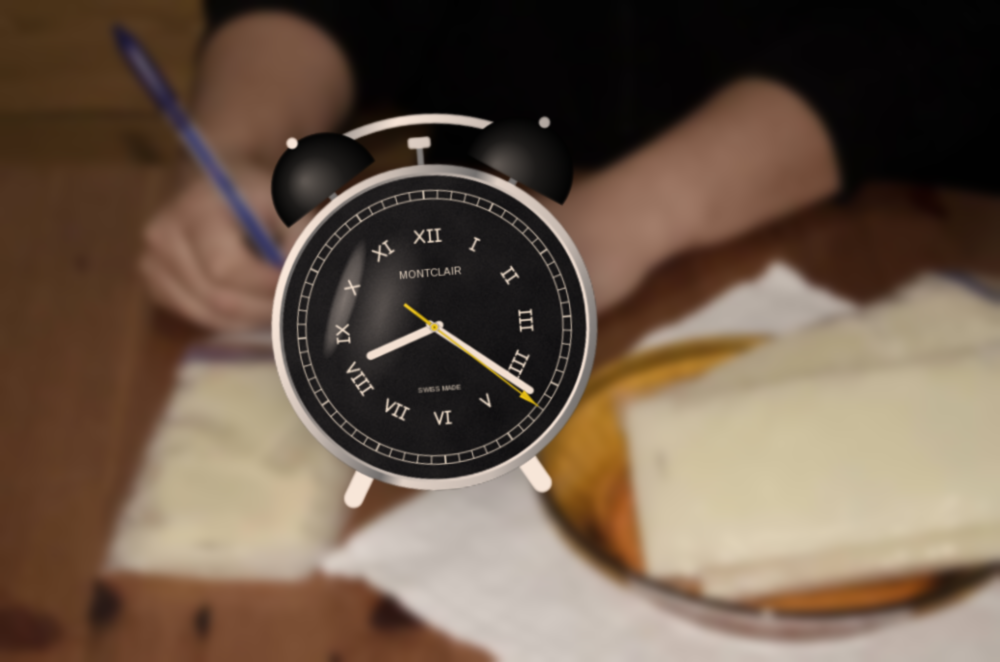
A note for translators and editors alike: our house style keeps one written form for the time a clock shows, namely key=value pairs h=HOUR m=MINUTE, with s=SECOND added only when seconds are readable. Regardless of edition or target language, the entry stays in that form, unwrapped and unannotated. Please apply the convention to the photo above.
h=8 m=21 s=22
